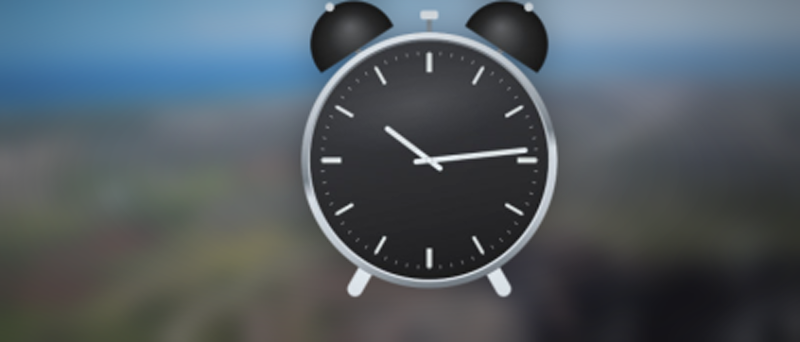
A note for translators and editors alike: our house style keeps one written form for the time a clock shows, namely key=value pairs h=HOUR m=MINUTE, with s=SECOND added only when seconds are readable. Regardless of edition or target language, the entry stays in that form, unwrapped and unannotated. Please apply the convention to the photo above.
h=10 m=14
